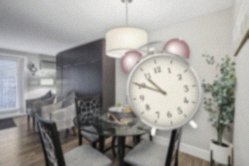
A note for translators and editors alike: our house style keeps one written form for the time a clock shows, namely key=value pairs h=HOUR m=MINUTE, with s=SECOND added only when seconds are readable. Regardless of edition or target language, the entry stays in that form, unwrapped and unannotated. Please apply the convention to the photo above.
h=10 m=50
